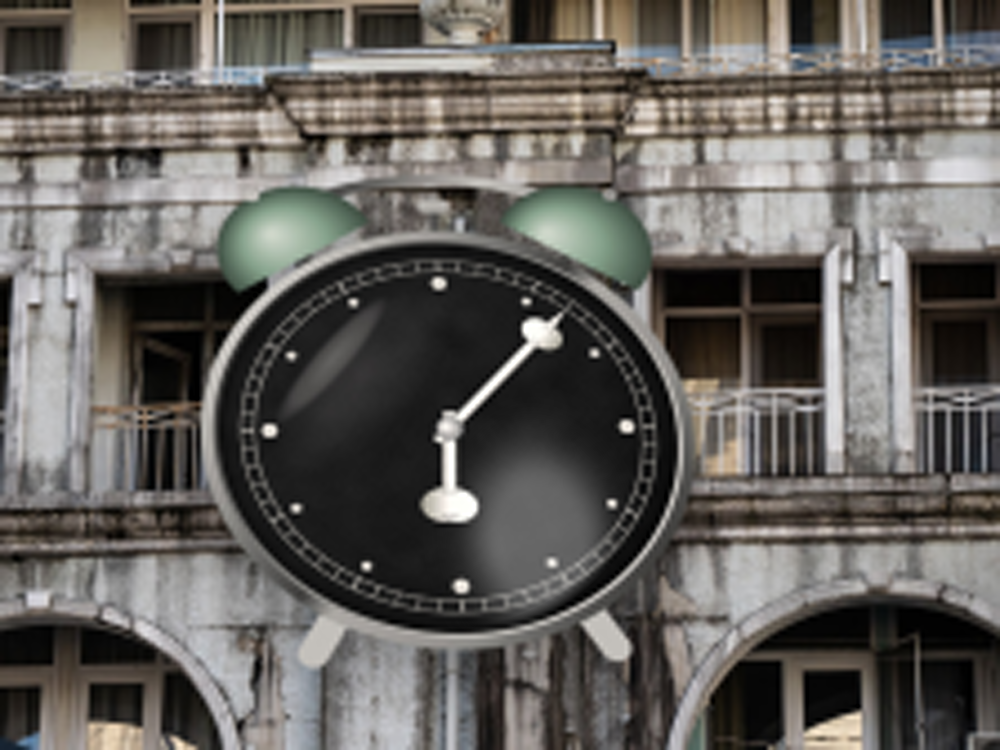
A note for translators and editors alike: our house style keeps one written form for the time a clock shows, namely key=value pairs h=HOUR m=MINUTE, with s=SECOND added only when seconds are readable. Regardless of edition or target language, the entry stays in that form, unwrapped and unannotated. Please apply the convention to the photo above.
h=6 m=7
